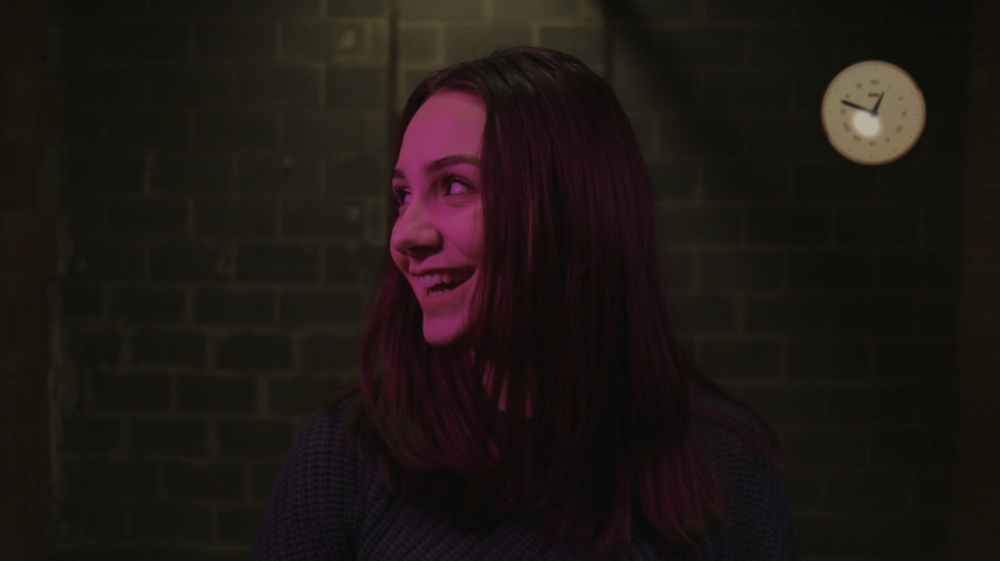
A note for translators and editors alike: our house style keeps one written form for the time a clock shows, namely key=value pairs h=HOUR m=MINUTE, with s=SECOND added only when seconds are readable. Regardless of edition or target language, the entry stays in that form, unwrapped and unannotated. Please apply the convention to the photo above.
h=12 m=48
